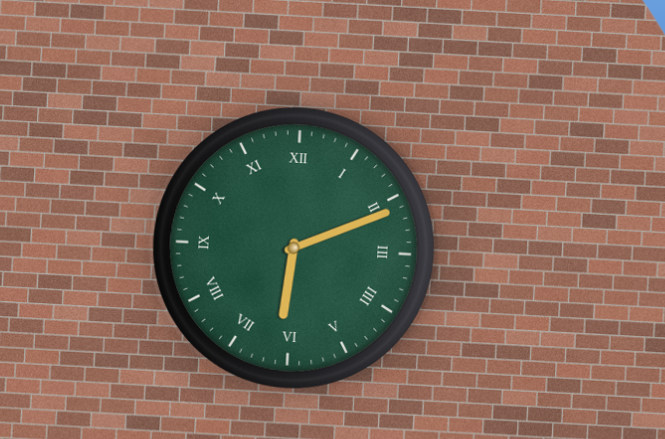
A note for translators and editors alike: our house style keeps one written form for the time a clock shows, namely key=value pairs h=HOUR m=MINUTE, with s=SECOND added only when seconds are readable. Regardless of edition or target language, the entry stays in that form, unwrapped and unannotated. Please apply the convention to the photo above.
h=6 m=11
